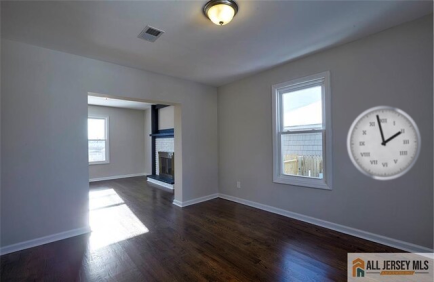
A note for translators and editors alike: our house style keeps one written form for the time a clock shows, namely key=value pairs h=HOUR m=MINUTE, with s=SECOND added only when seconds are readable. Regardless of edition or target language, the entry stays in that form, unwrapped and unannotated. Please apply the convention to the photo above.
h=1 m=58
